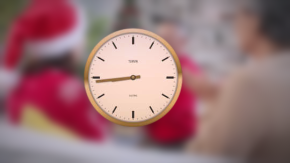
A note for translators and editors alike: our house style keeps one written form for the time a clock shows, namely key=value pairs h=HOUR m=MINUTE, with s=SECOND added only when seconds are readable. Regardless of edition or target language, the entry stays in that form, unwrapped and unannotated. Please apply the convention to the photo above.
h=8 m=44
